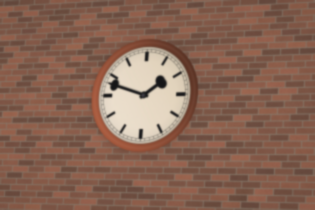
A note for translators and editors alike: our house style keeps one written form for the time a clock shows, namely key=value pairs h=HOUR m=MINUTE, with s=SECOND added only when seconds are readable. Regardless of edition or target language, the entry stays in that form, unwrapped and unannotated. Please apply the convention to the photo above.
h=1 m=48
